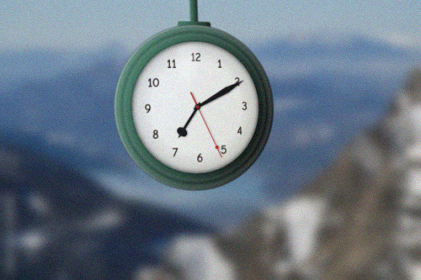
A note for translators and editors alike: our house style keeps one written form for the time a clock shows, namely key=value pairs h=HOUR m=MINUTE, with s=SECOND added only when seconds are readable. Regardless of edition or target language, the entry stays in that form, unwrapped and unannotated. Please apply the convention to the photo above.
h=7 m=10 s=26
